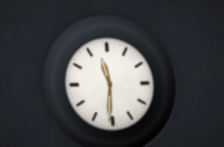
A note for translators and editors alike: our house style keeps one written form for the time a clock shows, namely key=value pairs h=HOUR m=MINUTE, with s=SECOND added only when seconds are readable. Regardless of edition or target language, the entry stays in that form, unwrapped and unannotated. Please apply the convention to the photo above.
h=11 m=31
